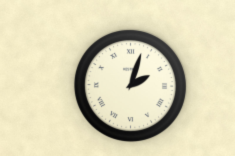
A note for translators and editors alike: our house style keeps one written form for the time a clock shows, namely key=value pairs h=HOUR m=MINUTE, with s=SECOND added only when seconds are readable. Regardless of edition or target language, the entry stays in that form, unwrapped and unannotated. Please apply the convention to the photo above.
h=2 m=3
